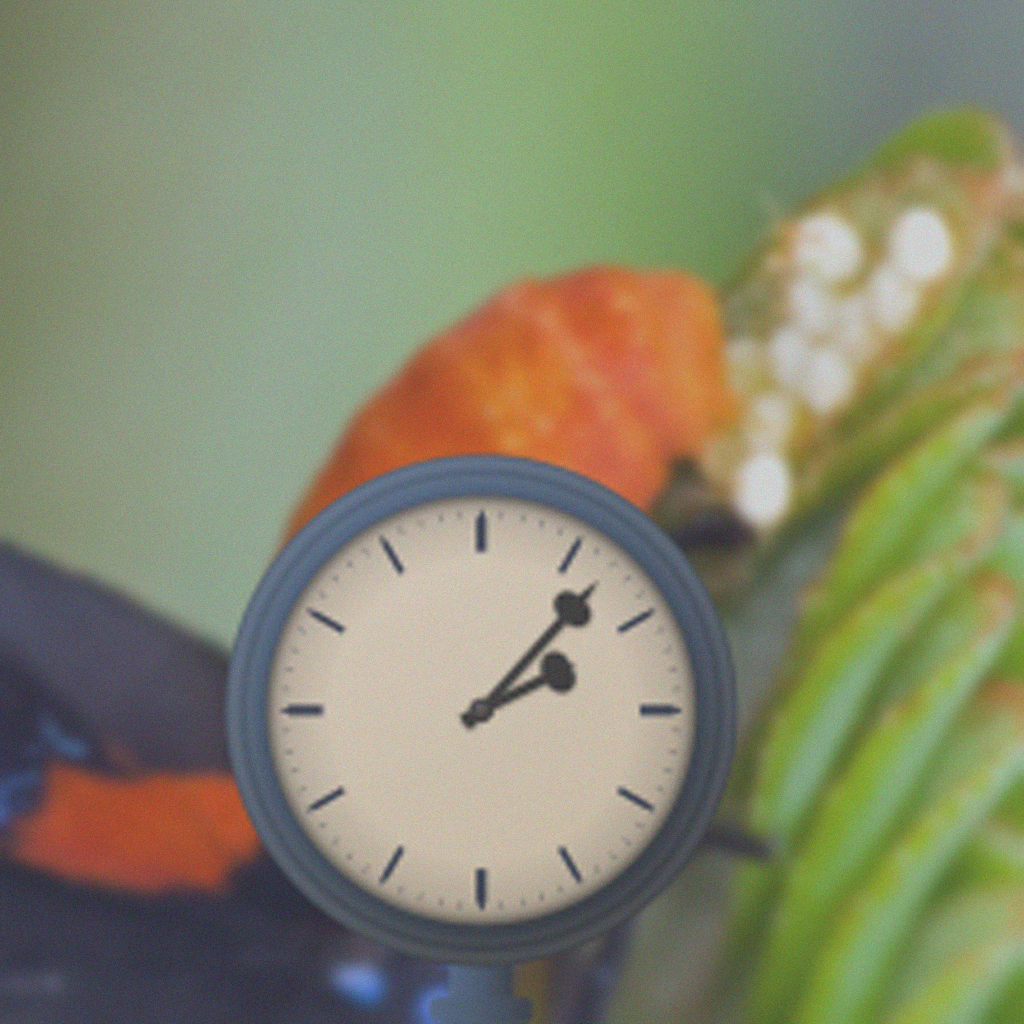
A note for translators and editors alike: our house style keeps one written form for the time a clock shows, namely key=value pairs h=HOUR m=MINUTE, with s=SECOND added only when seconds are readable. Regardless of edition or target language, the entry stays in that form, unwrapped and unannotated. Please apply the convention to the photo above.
h=2 m=7
